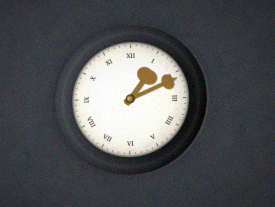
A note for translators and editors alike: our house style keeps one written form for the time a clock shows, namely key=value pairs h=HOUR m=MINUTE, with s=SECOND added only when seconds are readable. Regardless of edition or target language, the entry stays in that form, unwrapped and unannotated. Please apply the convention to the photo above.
h=1 m=11
